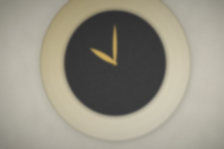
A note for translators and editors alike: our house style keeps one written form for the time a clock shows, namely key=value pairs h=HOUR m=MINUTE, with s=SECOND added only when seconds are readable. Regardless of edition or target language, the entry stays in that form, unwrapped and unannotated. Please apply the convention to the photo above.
h=10 m=0
